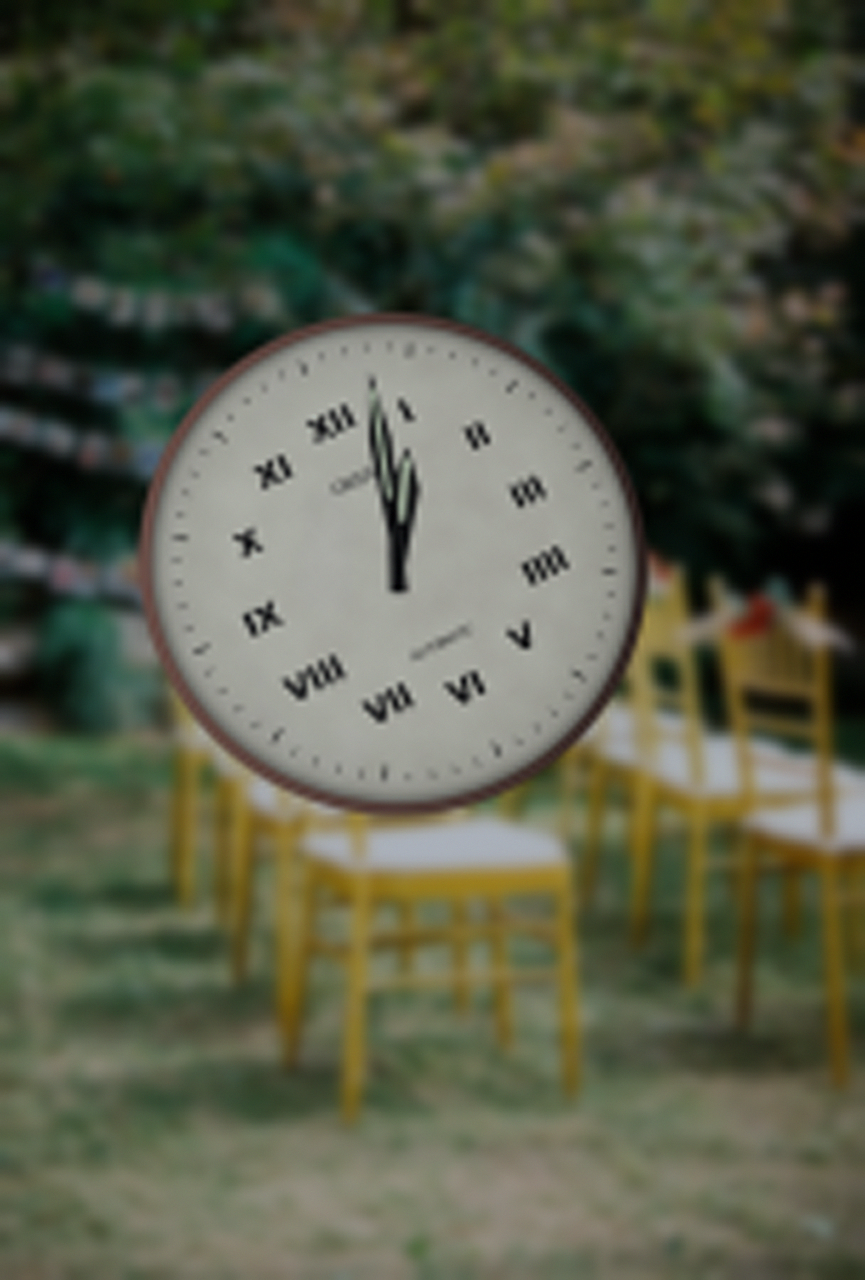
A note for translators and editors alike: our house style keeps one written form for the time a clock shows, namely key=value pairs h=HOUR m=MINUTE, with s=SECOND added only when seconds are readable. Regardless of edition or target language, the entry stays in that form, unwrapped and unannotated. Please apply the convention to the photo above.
h=1 m=3
